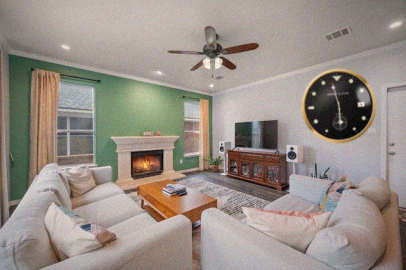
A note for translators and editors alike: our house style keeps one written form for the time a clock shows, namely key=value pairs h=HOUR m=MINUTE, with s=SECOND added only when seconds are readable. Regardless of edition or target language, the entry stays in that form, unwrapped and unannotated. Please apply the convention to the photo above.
h=5 m=58
